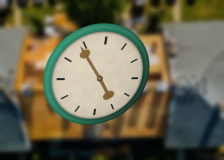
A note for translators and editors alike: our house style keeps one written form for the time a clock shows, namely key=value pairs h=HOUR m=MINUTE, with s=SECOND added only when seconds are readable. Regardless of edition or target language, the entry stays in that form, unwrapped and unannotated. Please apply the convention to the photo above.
h=4 m=54
